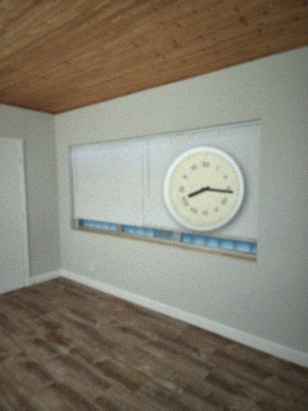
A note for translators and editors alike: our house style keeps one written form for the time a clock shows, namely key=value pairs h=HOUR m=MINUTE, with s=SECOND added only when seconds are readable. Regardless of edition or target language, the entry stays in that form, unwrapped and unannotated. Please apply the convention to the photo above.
h=8 m=16
